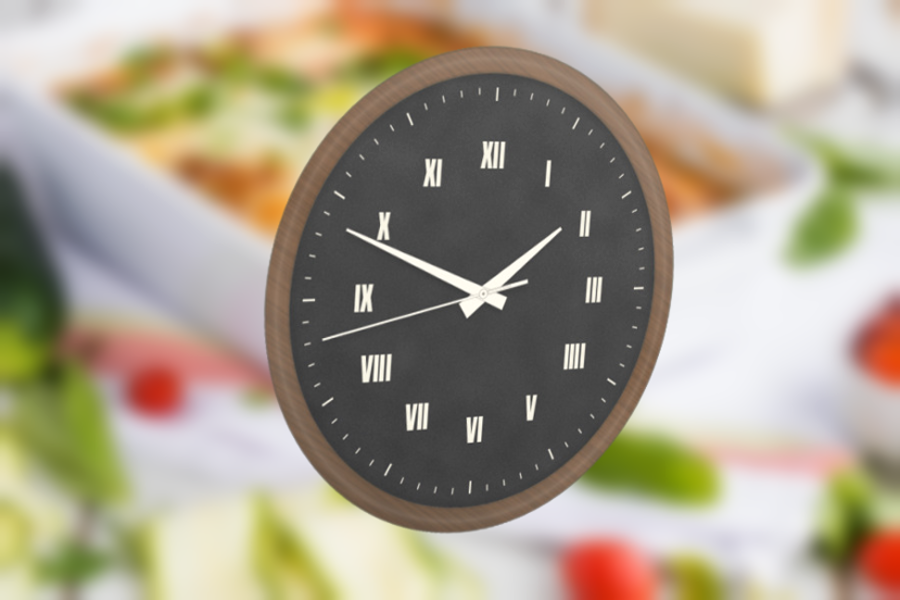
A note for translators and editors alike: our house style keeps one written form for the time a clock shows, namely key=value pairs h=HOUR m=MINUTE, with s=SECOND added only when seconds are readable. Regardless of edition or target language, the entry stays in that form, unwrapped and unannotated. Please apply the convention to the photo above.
h=1 m=48 s=43
